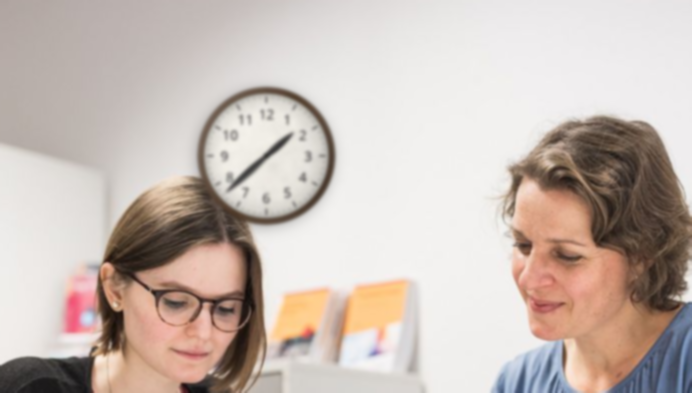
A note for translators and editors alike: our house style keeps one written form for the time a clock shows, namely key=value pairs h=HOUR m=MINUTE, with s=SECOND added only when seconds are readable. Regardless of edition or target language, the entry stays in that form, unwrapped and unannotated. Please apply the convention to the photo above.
h=1 m=38
